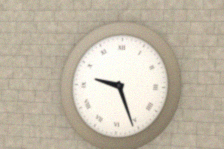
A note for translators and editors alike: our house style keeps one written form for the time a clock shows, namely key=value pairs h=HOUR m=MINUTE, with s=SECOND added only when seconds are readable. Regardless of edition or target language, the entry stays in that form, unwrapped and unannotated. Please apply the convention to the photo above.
h=9 m=26
